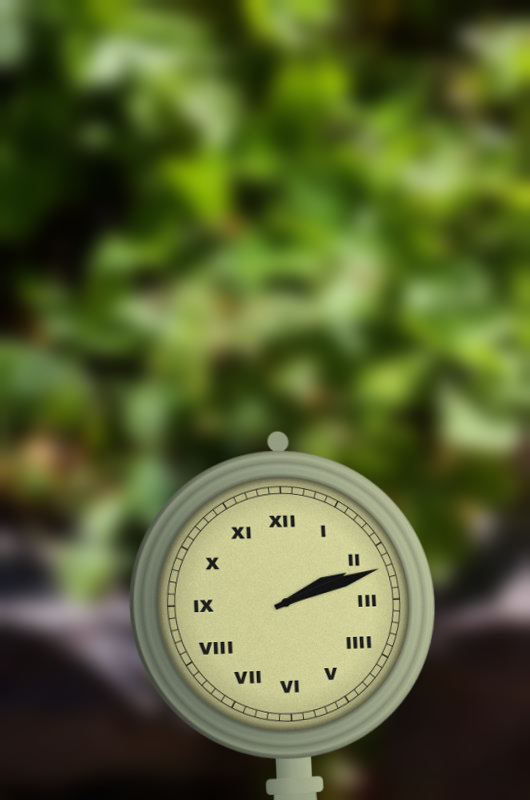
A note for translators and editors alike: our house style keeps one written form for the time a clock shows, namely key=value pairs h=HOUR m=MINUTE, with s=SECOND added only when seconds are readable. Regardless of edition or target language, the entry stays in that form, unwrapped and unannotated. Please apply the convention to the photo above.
h=2 m=12
